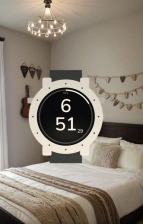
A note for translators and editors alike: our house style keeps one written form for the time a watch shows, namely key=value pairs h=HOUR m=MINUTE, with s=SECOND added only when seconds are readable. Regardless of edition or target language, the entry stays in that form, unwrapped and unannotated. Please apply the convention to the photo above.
h=6 m=51
